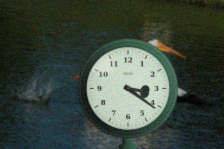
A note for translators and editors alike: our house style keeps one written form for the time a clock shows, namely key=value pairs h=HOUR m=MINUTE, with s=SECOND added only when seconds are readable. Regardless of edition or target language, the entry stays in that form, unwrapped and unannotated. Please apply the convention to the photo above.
h=3 m=21
